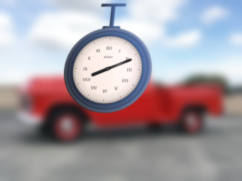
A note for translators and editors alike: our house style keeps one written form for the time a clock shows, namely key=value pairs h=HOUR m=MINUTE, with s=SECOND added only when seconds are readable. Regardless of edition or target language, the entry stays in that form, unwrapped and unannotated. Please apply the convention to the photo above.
h=8 m=11
